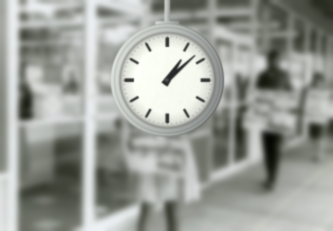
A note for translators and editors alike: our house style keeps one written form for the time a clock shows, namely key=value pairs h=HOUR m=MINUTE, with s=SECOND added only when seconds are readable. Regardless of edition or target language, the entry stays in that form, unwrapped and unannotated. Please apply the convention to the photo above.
h=1 m=8
